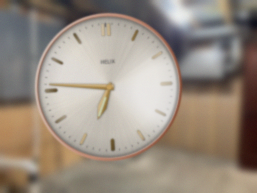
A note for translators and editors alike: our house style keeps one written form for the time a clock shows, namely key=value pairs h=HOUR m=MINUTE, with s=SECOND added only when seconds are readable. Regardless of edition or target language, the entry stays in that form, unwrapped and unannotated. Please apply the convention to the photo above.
h=6 m=46
